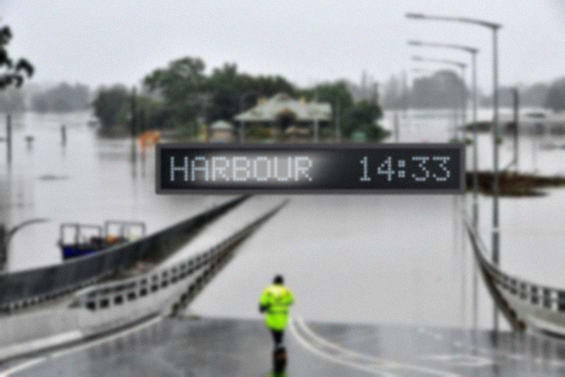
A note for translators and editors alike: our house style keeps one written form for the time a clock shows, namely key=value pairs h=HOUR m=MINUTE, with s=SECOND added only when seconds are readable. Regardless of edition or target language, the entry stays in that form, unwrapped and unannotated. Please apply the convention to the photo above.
h=14 m=33
